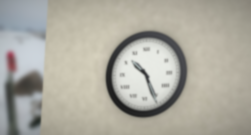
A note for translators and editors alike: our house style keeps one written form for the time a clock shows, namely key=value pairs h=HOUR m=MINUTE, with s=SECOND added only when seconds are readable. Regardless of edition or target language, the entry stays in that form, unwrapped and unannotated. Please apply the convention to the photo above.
h=10 m=26
